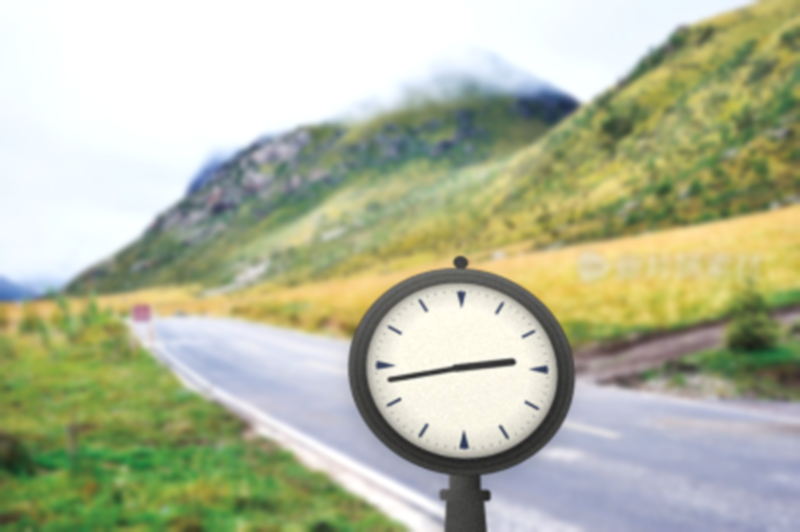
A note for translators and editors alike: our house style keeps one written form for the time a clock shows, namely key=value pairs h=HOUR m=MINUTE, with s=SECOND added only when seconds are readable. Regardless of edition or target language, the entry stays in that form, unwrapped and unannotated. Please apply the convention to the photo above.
h=2 m=43
